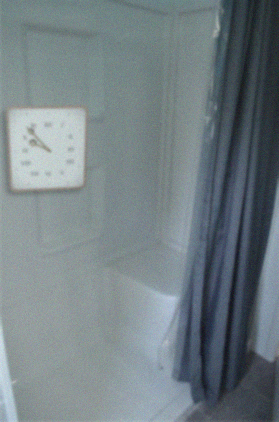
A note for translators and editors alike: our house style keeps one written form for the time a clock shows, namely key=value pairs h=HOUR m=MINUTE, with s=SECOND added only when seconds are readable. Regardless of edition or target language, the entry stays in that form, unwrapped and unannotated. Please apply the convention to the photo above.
h=9 m=53
